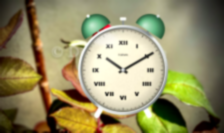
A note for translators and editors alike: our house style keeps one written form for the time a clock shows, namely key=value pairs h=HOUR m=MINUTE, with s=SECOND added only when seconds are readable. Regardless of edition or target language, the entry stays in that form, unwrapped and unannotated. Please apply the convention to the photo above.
h=10 m=10
